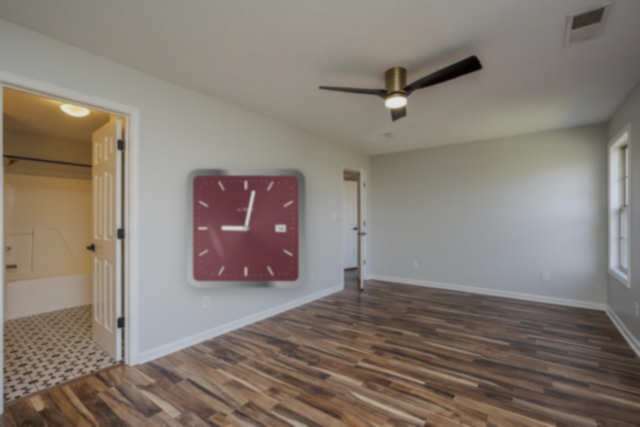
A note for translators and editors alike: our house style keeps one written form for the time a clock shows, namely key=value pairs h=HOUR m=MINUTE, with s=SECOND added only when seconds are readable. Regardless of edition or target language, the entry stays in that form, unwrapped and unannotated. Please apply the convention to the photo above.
h=9 m=2
